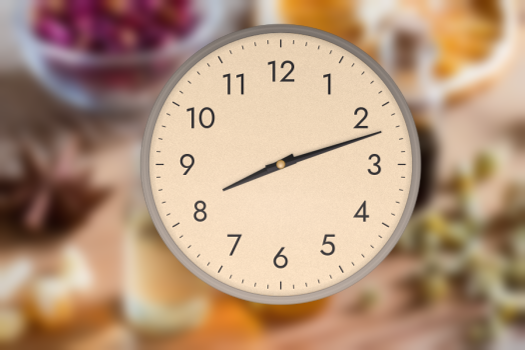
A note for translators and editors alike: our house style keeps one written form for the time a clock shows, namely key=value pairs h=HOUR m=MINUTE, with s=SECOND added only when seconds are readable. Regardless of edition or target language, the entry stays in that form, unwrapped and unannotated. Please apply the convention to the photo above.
h=8 m=12
